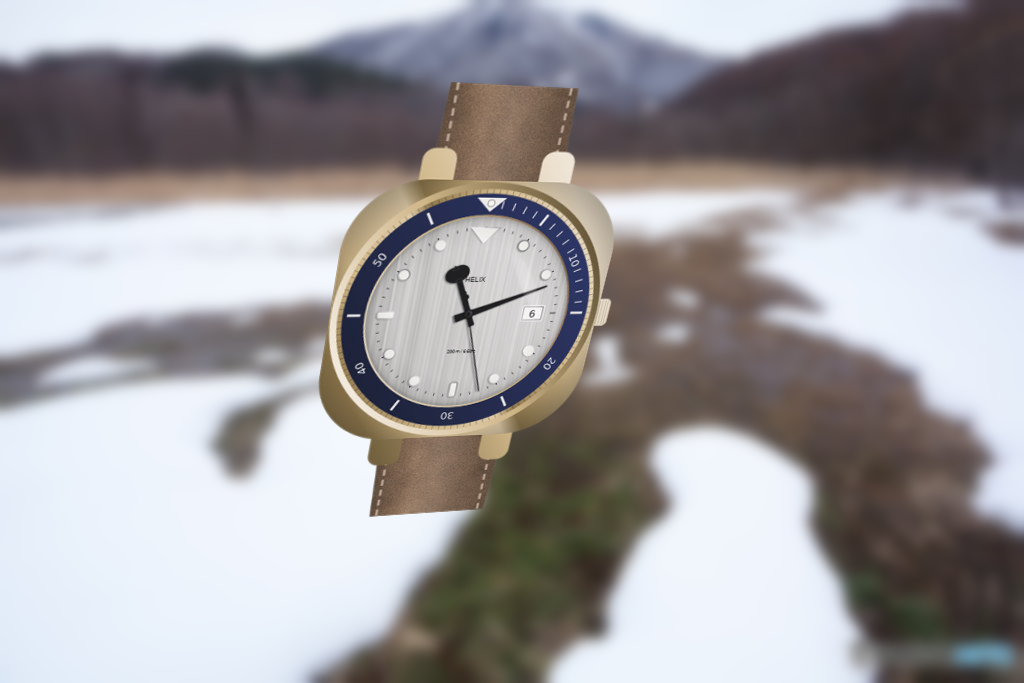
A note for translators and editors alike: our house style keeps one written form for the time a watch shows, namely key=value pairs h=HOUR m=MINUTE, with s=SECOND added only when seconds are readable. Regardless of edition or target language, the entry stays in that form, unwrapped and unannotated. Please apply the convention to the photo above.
h=11 m=11 s=27
